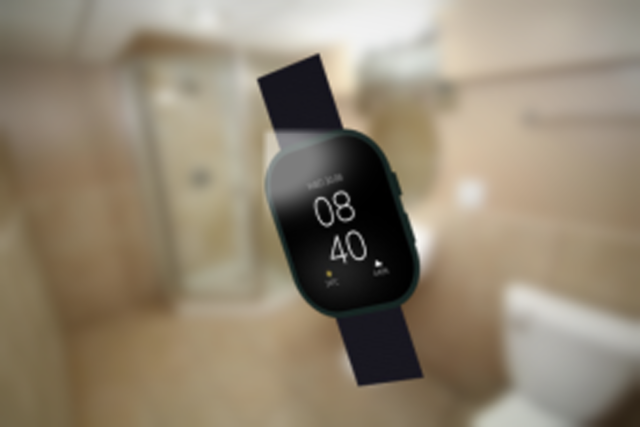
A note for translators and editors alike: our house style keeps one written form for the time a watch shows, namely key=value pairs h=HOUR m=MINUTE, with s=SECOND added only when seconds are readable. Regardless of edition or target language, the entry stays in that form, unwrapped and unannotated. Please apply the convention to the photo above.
h=8 m=40
